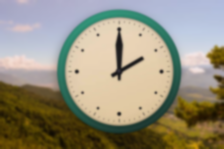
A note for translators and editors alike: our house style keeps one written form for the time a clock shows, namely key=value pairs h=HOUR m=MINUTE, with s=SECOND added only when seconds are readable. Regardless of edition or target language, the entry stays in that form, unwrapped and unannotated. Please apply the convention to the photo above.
h=2 m=0
